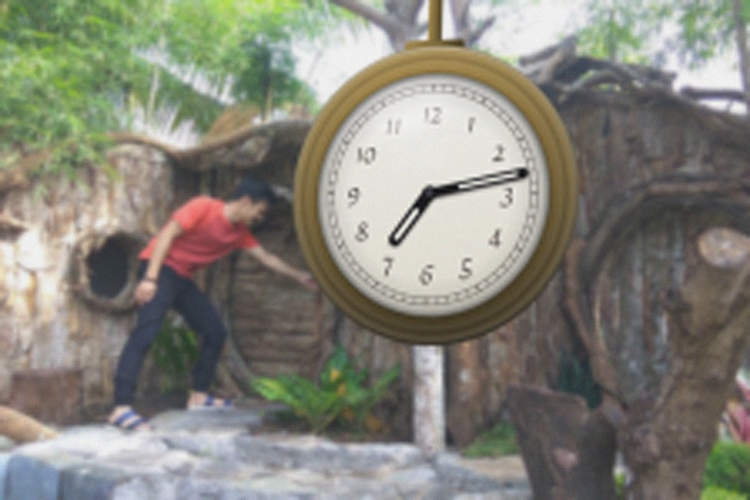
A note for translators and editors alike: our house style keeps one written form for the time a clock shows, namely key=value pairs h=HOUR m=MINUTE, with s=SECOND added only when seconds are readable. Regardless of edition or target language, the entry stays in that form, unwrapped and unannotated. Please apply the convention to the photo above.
h=7 m=13
